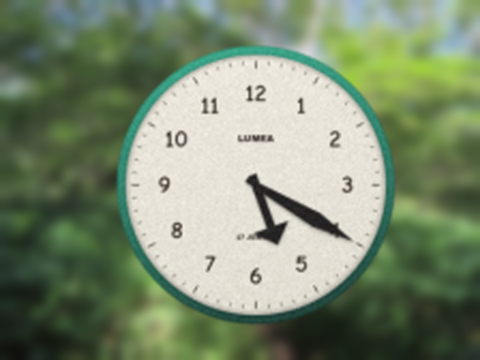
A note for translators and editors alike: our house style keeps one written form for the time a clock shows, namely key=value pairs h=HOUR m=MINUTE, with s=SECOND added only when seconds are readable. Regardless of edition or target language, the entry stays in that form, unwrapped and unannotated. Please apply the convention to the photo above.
h=5 m=20
